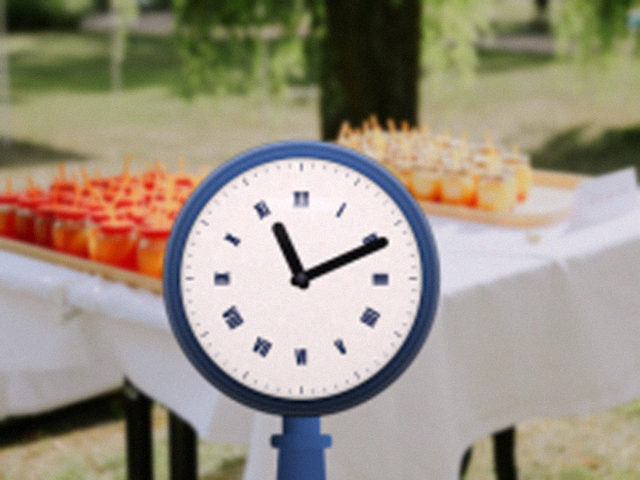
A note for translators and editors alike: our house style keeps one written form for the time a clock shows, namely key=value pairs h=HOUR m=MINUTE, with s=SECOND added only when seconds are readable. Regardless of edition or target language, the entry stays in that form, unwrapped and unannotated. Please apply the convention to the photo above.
h=11 m=11
